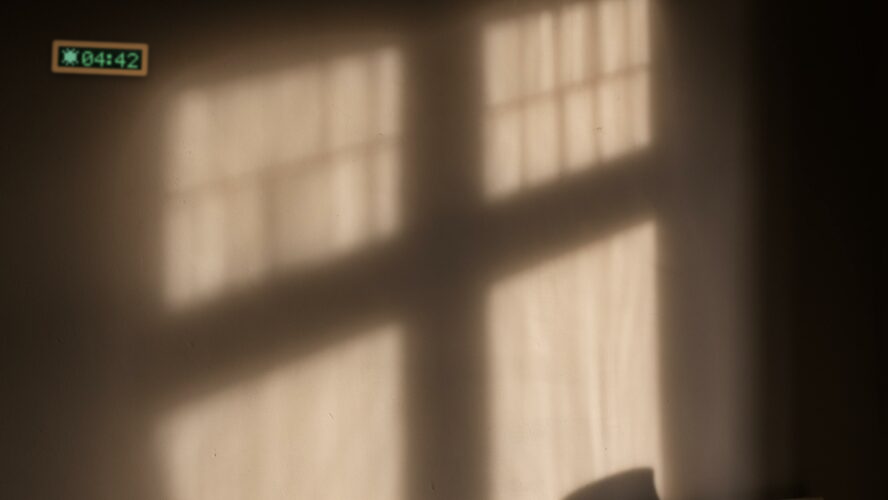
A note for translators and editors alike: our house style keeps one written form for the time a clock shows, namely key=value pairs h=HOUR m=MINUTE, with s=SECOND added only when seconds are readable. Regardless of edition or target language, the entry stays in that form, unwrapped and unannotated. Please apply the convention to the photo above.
h=4 m=42
